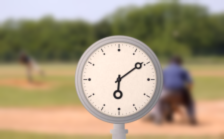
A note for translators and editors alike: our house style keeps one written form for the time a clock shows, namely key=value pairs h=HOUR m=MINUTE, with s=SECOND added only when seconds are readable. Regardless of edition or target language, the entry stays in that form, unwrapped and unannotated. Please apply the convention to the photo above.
h=6 m=9
